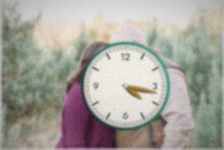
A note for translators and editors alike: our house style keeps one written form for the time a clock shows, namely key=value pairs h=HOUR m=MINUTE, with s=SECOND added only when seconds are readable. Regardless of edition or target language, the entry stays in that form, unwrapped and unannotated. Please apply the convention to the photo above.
h=4 m=17
